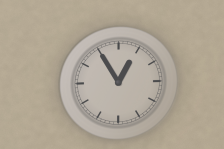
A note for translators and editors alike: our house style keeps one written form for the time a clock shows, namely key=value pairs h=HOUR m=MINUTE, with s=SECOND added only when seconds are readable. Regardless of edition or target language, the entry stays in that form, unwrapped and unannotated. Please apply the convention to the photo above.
h=12 m=55
